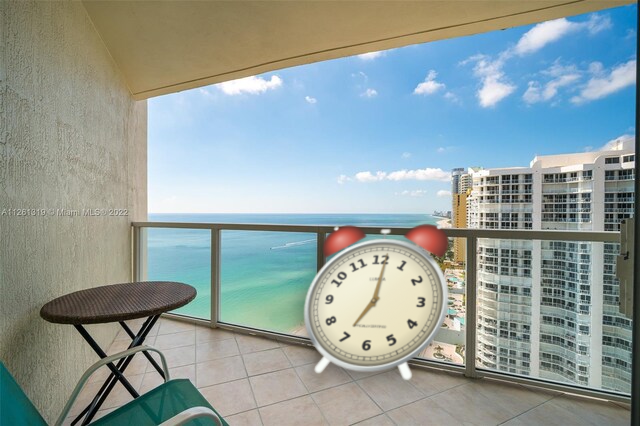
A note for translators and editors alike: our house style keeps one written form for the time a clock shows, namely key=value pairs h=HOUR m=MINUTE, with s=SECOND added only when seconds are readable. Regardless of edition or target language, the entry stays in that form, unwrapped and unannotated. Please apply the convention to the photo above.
h=7 m=1
